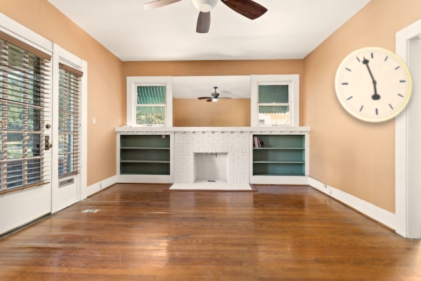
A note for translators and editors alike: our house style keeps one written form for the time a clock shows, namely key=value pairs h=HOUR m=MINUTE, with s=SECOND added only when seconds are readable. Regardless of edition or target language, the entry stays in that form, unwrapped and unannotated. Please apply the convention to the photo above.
h=5 m=57
